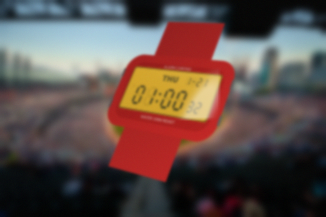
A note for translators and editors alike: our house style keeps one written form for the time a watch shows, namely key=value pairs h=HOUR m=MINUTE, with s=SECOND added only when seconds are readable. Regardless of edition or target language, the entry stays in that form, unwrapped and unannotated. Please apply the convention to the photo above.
h=1 m=0
